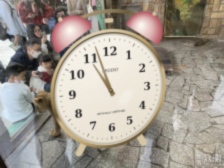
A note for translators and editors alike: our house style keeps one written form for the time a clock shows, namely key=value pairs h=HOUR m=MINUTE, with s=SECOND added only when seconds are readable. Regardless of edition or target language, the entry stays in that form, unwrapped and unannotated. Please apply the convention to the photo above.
h=10 m=57
